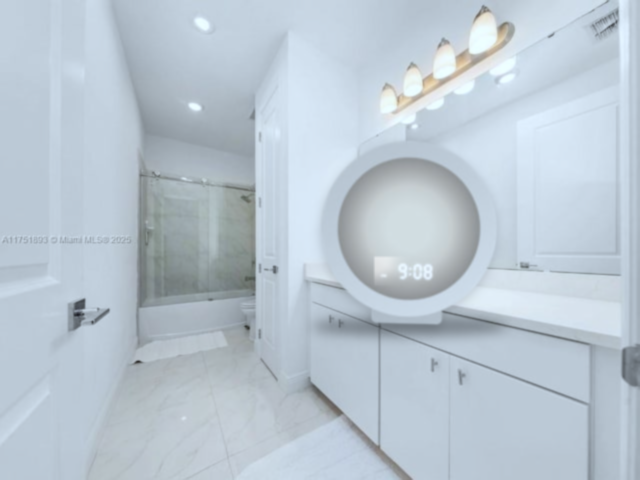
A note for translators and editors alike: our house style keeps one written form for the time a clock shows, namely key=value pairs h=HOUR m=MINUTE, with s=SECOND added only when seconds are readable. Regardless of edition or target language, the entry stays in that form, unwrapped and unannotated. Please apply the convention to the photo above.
h=9 m=8
